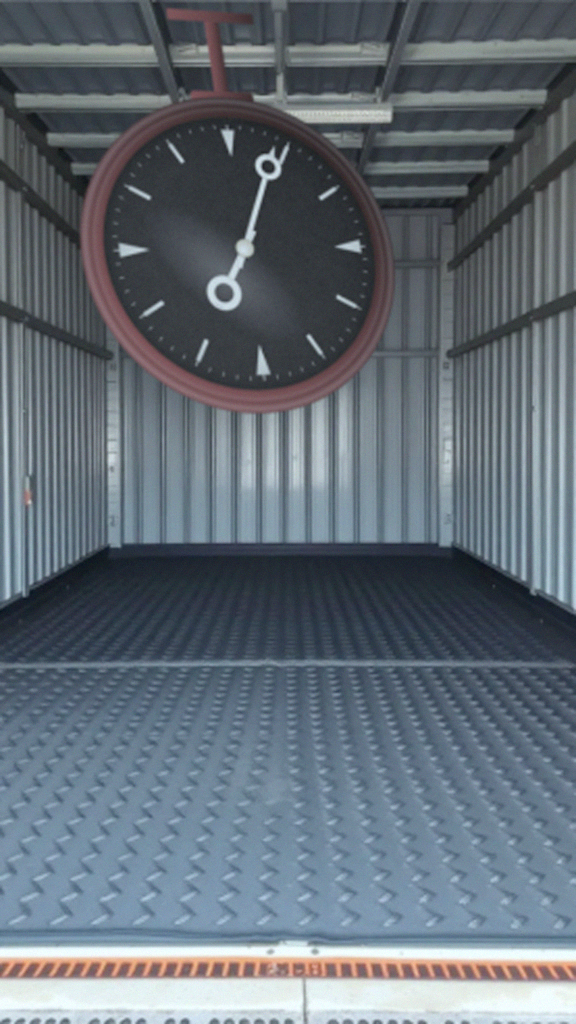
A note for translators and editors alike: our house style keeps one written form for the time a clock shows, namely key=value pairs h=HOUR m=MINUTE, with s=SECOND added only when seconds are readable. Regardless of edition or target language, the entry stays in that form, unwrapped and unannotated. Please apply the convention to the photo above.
h=7 m=4
